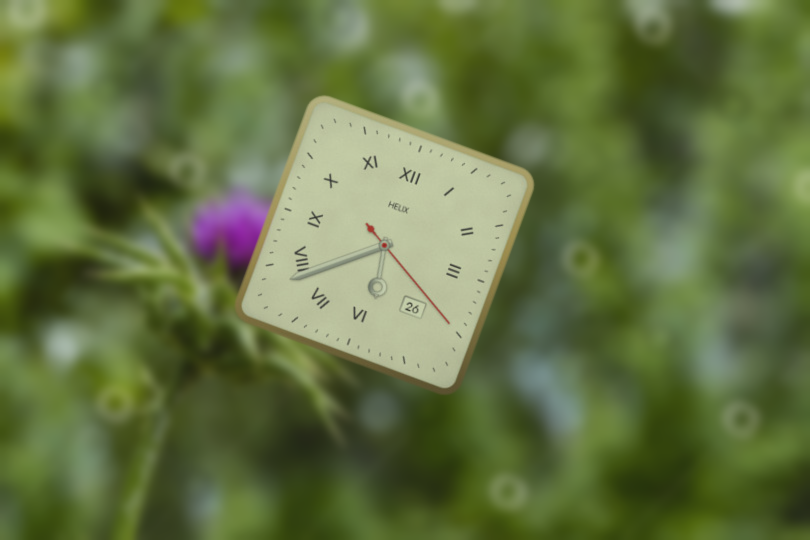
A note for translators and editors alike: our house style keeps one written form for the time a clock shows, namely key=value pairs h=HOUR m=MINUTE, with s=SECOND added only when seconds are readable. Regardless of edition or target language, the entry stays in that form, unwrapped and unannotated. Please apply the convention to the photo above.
h=5 m=38 s=20
